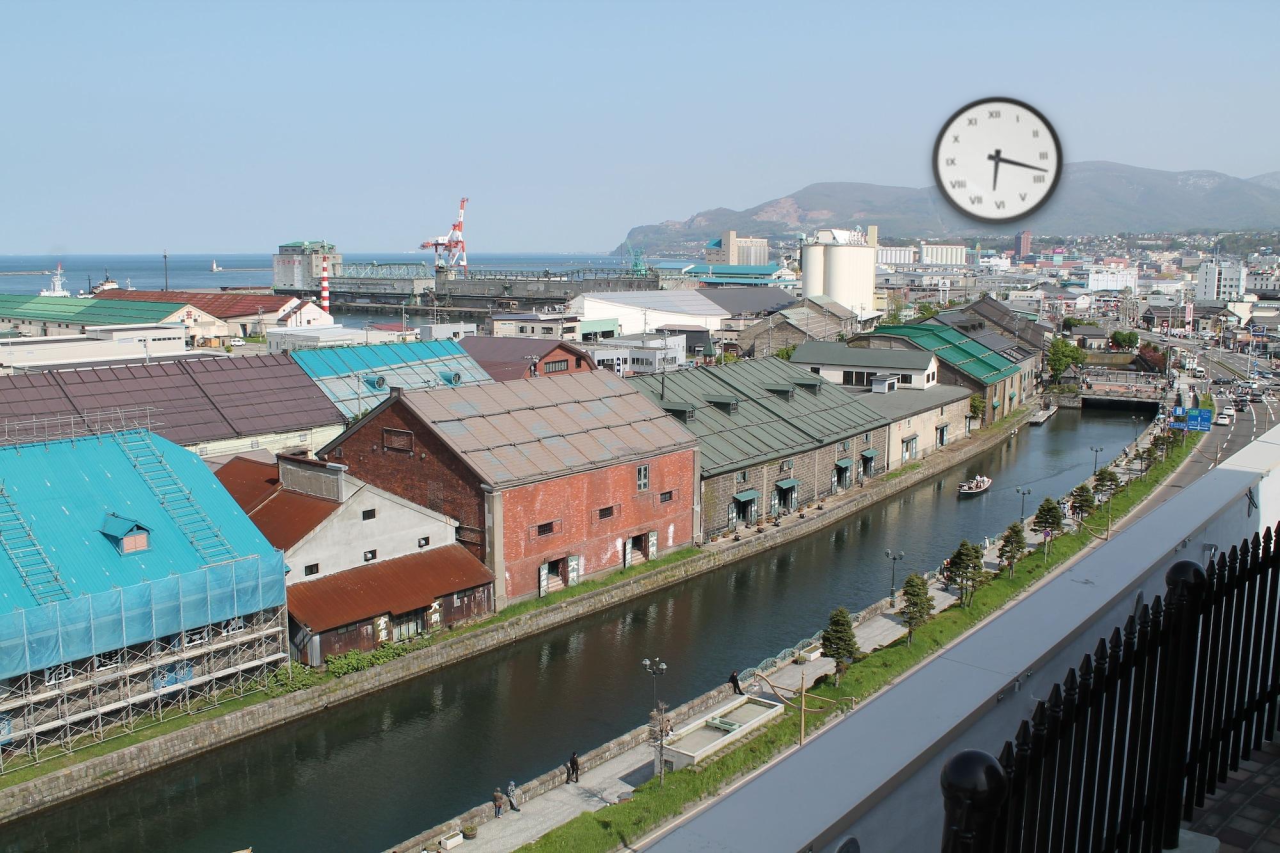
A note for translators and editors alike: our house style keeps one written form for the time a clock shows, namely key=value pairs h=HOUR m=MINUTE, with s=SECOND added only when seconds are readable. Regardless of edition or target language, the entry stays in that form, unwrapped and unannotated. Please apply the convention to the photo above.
h=6 m=18
